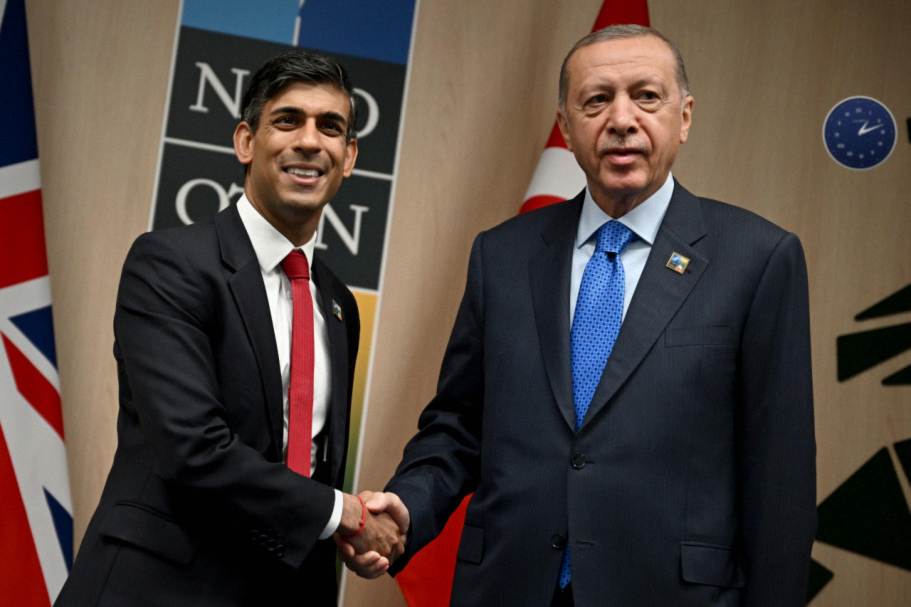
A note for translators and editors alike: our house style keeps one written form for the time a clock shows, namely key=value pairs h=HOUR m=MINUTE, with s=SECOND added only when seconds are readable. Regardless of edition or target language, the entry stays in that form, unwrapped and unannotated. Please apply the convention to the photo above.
h=1 m=12
